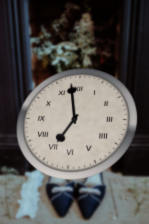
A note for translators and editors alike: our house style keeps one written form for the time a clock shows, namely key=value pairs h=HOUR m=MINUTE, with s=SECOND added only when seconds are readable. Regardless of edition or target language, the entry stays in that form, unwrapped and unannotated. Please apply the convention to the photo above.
h=6 m=58
